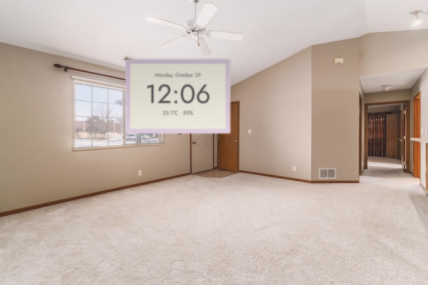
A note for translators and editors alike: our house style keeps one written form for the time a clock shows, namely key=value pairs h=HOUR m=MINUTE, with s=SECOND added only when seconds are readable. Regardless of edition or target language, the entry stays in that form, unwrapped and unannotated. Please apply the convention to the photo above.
h=12 m=6
